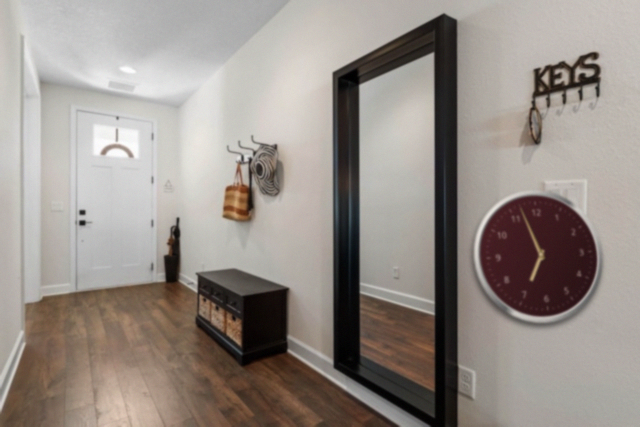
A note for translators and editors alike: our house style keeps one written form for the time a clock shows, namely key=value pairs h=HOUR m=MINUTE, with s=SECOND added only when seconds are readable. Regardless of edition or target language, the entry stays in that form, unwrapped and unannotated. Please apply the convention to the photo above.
h=6 m=57
